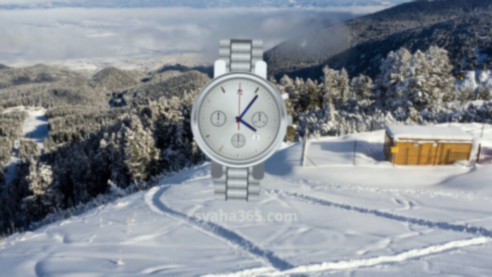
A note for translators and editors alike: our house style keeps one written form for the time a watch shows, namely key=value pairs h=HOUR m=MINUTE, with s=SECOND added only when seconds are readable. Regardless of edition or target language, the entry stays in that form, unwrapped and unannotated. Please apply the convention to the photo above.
h=4 m=6
